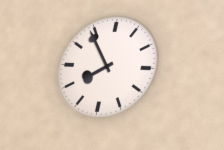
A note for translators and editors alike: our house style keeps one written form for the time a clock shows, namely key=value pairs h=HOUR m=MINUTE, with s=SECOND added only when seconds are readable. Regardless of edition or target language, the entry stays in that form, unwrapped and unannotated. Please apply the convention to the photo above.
h=7 m=54
